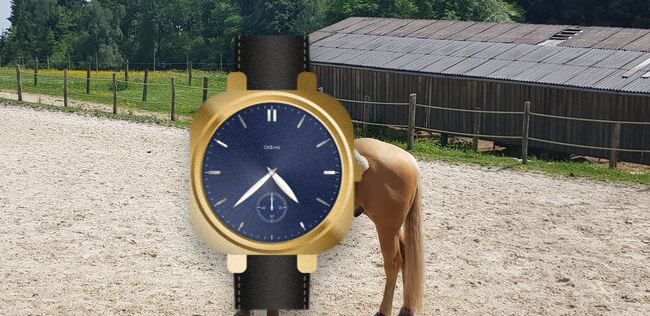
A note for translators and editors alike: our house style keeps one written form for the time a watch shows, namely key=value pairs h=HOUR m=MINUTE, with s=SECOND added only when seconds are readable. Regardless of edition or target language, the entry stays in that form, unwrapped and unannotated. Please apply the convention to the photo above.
h=4 m=38
